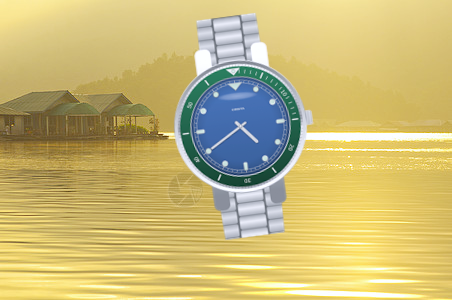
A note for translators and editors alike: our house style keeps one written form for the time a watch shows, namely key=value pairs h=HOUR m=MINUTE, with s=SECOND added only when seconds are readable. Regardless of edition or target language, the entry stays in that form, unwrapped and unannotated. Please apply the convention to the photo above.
h=4 m=40
